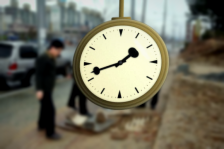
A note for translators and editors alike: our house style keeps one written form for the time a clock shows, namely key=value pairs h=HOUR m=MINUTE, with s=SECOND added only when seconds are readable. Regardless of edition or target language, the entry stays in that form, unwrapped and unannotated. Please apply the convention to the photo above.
h=1 m=42
